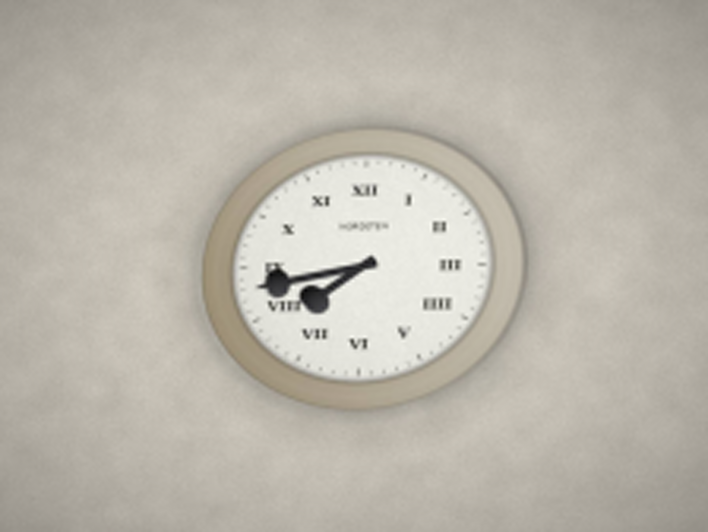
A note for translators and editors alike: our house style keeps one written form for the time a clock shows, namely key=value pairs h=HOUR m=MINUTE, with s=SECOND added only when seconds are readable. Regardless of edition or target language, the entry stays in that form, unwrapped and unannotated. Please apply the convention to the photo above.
h=7 m=43
